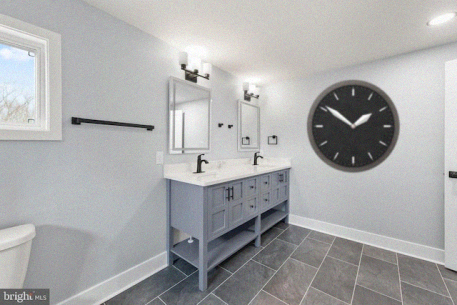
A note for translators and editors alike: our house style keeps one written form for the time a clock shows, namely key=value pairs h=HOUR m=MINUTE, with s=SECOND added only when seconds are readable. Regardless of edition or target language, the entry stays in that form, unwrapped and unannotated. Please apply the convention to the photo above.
h=1 m=51
